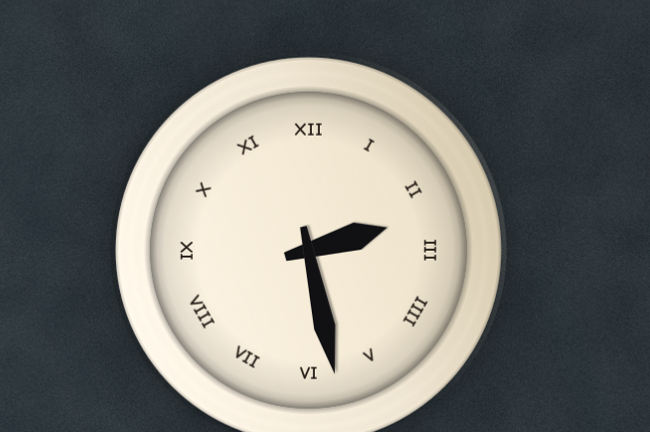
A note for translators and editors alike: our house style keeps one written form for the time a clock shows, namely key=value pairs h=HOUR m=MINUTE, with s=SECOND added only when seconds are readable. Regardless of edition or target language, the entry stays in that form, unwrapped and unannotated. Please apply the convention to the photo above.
h=2 m=28
